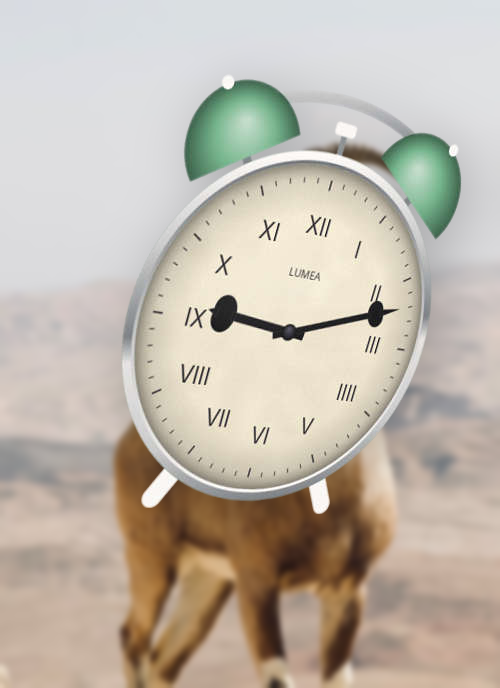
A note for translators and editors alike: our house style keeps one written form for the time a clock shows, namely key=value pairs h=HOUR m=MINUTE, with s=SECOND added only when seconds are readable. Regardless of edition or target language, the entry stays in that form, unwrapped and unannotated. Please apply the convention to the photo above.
h=9 m=12
